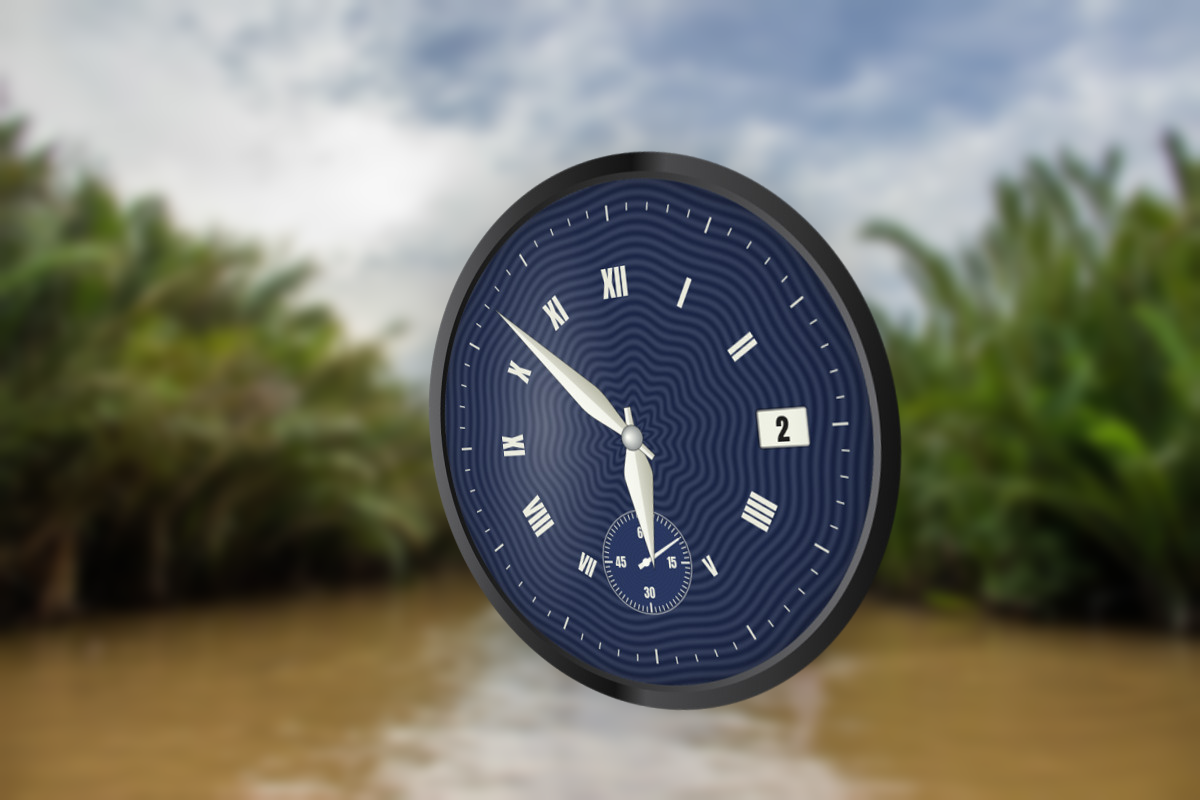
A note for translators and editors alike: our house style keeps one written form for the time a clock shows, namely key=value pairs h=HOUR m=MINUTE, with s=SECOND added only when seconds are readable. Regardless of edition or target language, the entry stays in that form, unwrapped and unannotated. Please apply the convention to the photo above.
h=5 m=52 s=10
